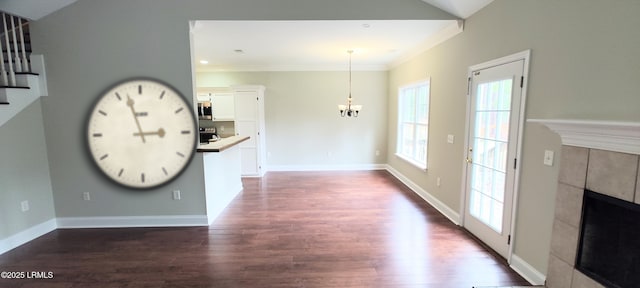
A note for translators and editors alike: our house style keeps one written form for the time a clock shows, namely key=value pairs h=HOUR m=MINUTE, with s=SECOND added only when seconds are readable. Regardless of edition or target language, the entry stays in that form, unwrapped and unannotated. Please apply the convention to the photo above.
h=2 m=57
